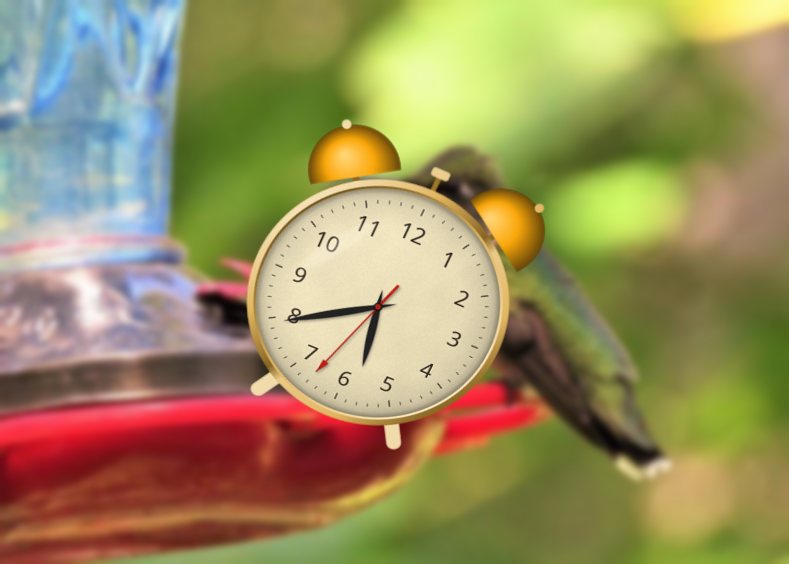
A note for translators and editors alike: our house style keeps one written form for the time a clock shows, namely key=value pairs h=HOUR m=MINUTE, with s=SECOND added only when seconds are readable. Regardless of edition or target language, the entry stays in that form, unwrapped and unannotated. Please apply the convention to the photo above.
h=5 m=39 s=33
